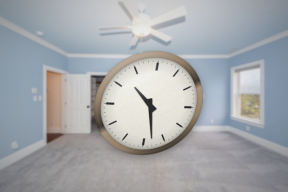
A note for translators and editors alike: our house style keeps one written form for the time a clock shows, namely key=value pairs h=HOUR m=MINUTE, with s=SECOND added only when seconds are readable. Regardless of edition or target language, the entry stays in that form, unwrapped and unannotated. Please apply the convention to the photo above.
h=10 m=28
